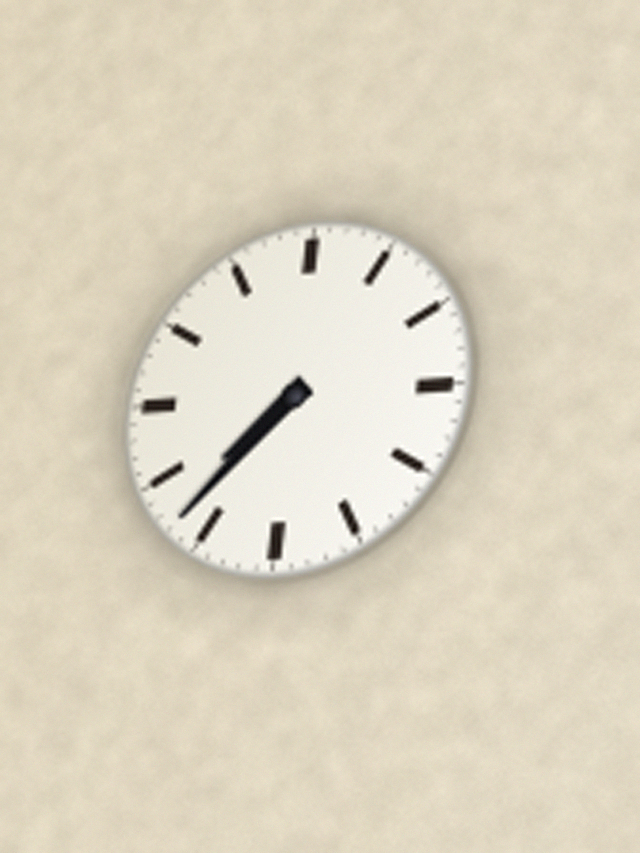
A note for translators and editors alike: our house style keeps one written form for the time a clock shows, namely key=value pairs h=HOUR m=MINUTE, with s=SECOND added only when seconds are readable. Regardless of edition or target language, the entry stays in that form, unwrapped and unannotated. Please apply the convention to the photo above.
h=7 m=37
